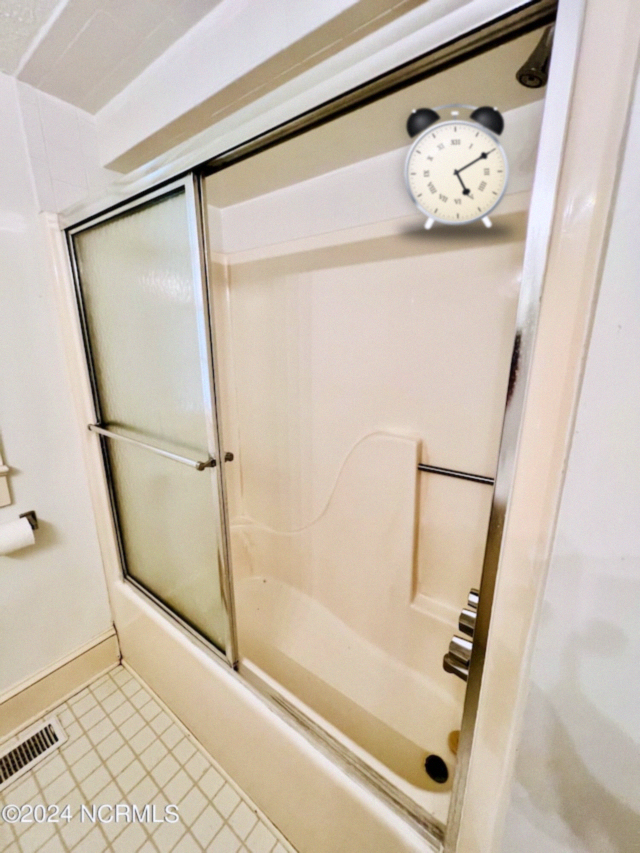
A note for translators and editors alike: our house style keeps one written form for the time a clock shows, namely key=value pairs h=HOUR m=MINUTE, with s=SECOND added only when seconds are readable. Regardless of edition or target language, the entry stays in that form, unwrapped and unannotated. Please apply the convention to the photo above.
h=5 m=10
